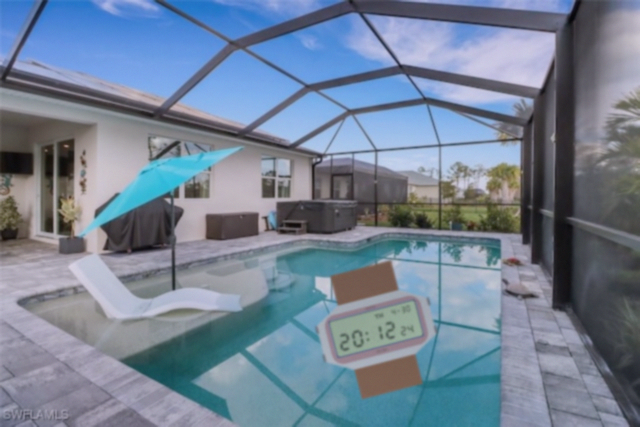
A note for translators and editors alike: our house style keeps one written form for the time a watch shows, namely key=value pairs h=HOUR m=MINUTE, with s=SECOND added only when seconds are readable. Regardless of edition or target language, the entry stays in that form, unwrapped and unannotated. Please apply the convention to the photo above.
h=20 m=12
